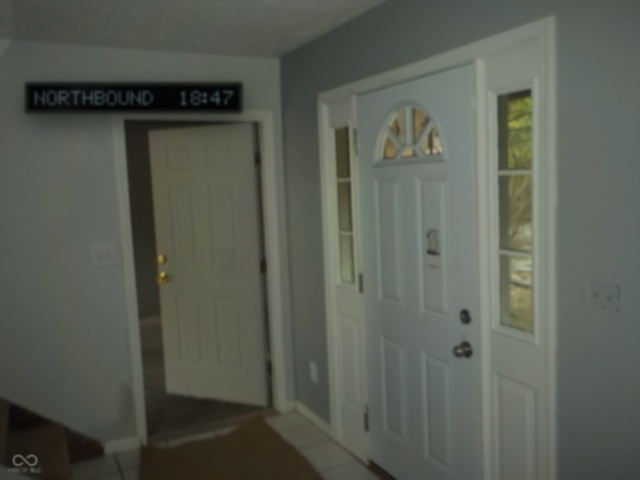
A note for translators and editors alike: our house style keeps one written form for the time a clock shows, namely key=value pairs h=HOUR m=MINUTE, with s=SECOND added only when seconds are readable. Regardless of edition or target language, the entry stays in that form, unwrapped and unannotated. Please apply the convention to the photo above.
h=18 m=47
